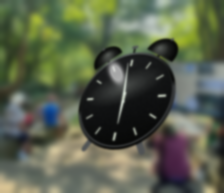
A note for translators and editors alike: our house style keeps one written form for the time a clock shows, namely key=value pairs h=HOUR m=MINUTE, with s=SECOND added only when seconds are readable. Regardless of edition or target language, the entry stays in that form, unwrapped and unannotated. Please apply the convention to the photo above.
h=5 m=59
